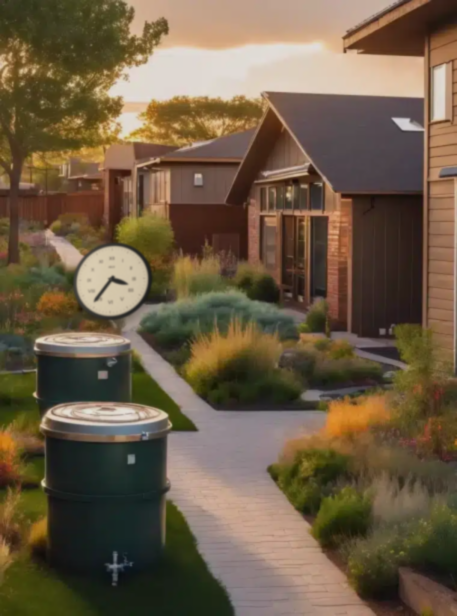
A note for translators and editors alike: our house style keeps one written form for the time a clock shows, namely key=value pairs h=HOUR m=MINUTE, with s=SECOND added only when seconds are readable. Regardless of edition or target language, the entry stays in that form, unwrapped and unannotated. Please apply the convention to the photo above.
h=3 m=36
